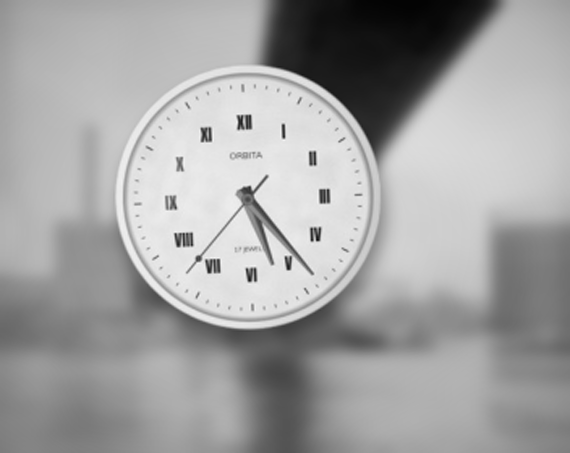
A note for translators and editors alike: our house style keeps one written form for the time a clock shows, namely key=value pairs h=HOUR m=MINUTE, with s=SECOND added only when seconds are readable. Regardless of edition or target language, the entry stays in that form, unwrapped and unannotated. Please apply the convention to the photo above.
h=5 m=23 s=37
